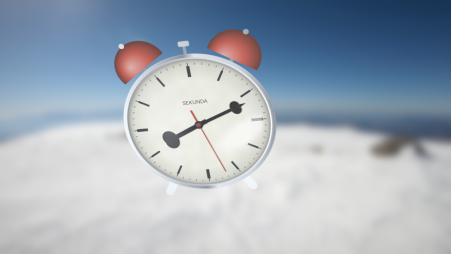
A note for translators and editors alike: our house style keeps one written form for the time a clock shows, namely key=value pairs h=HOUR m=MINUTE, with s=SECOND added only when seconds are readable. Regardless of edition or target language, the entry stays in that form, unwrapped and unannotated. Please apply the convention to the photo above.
h=8 m=11 s=27
